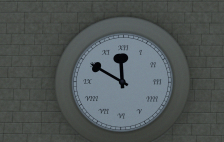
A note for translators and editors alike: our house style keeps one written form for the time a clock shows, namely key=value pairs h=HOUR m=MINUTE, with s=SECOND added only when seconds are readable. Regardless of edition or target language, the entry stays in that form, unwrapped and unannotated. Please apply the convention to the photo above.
h=11 m=50
